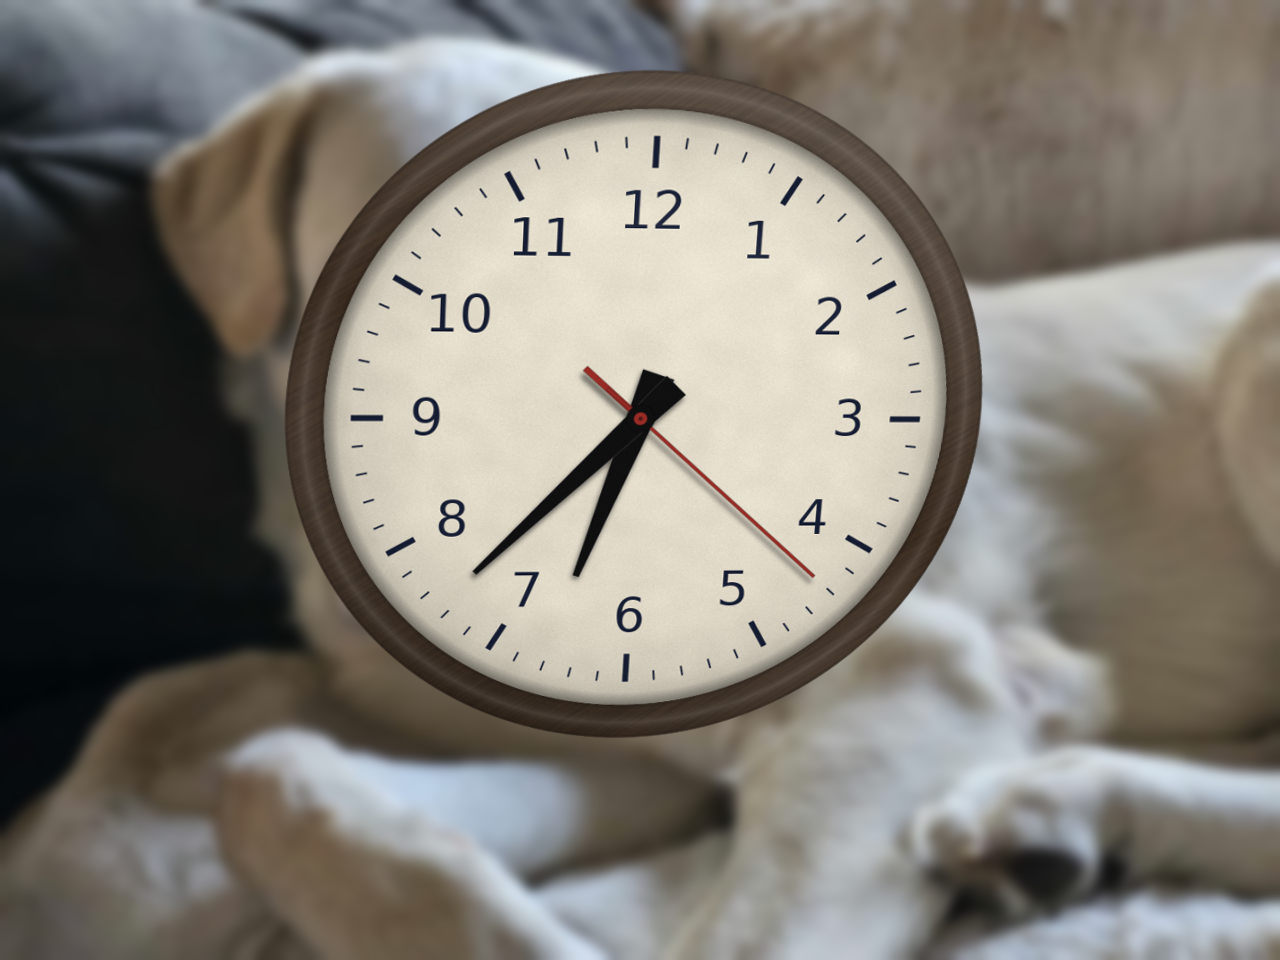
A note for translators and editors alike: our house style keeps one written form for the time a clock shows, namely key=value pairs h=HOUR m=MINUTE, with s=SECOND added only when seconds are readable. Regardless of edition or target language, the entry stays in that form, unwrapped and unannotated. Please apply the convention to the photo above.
h=6 m=37 s=22
